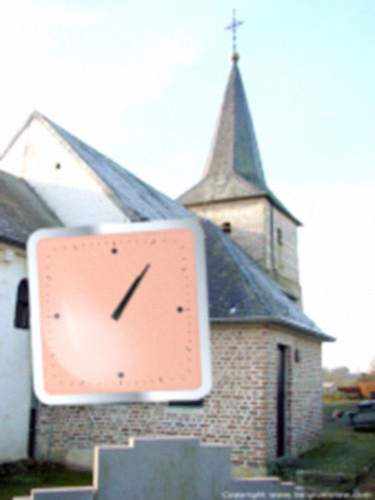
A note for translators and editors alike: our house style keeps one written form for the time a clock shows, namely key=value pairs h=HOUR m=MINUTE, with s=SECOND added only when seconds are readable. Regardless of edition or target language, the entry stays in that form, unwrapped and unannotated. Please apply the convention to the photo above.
h=1 m=6
